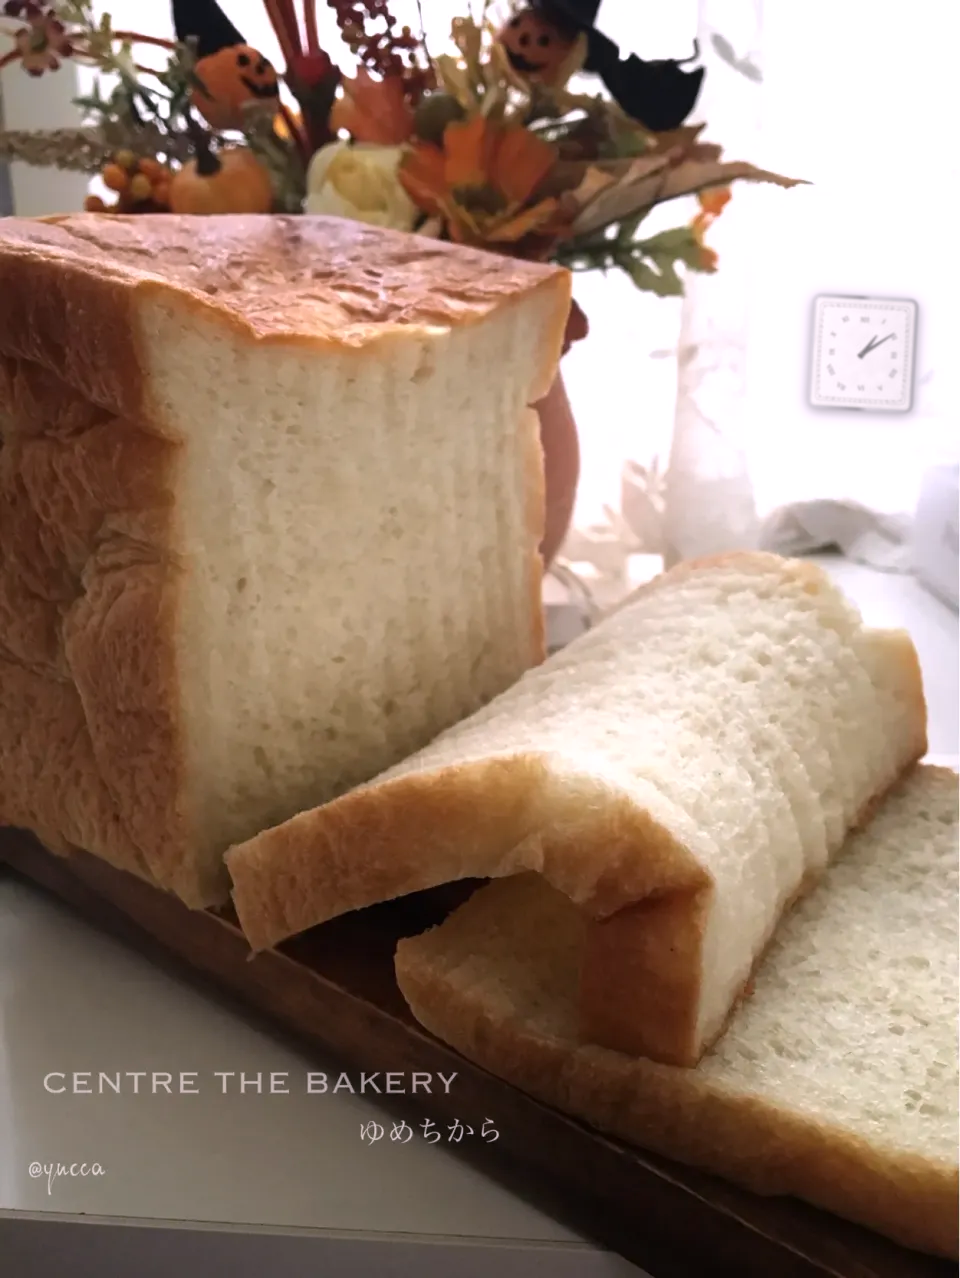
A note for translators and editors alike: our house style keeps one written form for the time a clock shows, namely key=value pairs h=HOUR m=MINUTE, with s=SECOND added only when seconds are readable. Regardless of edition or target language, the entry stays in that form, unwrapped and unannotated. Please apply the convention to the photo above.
h=1 m=9
